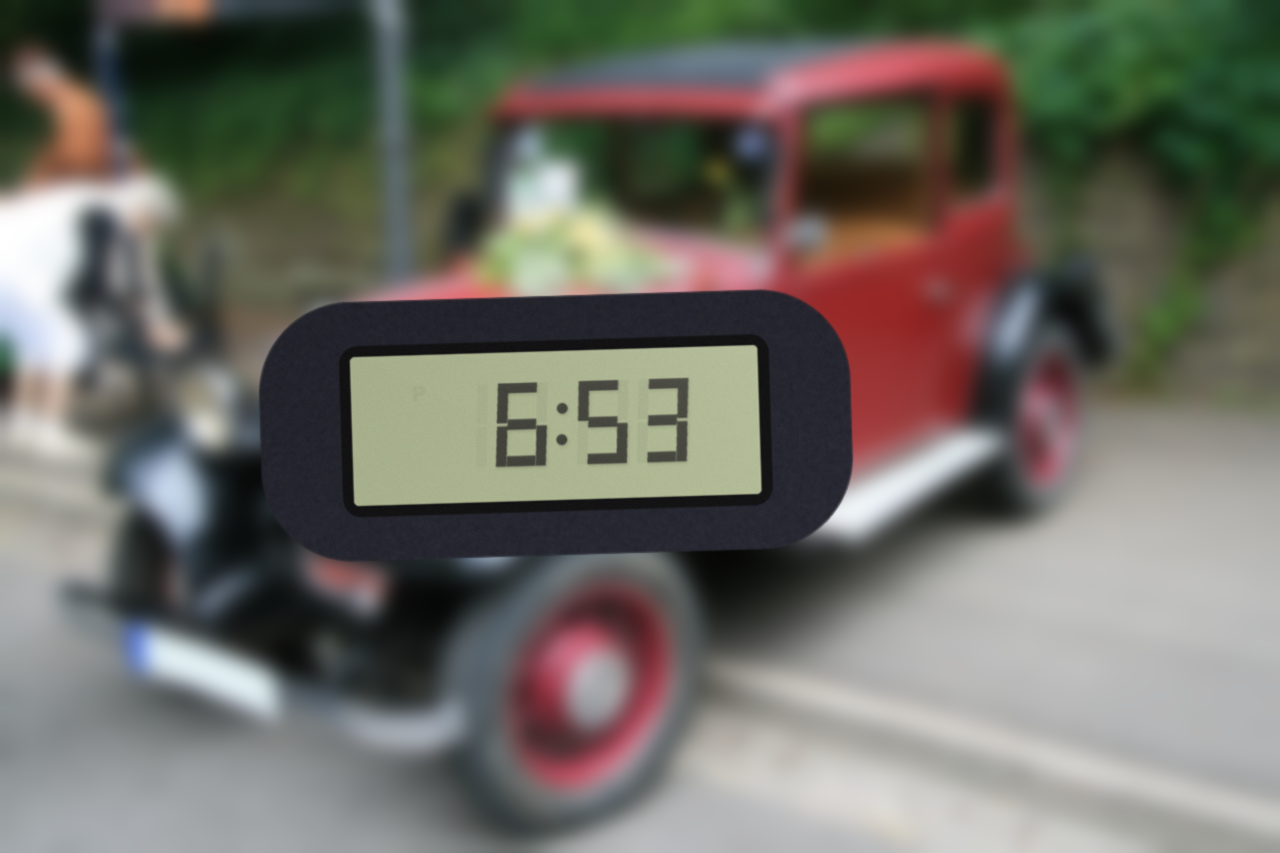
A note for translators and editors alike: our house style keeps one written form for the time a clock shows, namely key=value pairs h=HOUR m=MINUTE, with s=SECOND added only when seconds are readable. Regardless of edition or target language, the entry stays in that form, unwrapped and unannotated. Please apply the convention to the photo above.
h=6 m=53
